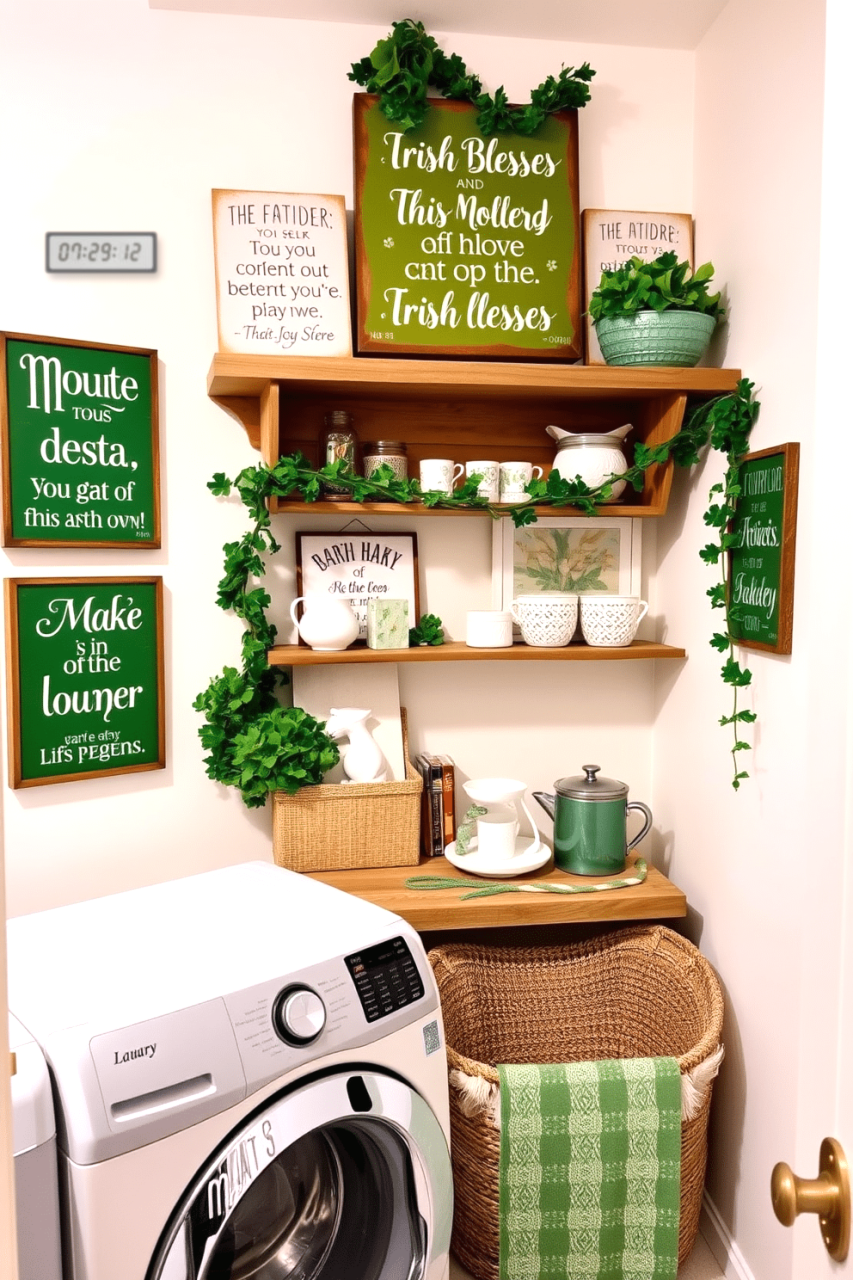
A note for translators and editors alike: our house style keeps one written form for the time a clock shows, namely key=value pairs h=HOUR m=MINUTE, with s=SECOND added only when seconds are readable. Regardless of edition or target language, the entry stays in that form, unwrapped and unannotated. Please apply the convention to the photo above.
h=7 m=29 s=12
